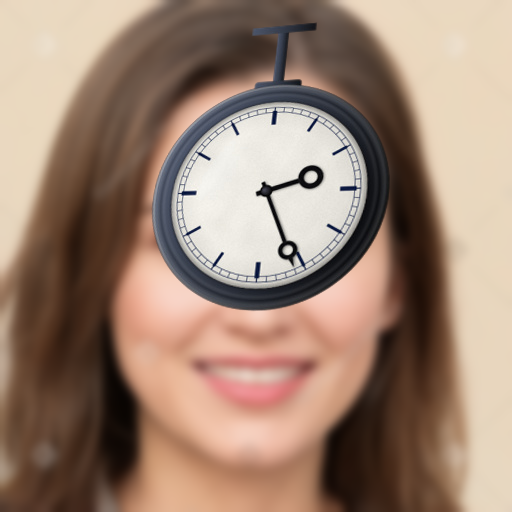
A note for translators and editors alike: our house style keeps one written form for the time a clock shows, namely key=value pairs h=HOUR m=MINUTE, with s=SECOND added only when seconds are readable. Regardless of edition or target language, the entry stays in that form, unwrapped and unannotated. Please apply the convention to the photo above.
h=2 m=26
